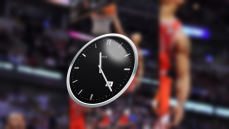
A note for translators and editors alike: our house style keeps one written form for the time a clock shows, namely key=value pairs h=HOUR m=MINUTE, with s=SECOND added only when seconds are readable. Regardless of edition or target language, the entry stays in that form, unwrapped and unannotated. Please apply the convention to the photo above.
h=11 m=23
